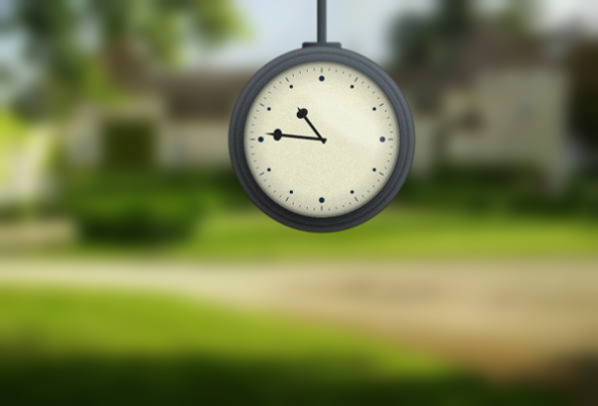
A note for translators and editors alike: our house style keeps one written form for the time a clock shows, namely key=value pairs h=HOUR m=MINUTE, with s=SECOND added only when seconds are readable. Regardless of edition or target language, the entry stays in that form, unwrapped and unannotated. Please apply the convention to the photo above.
h=10 m=46
